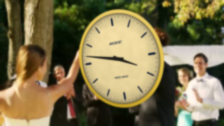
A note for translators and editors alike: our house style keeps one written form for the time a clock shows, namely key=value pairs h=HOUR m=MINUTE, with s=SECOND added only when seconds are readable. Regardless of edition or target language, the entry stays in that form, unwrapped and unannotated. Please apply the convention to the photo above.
h=3 m=47
